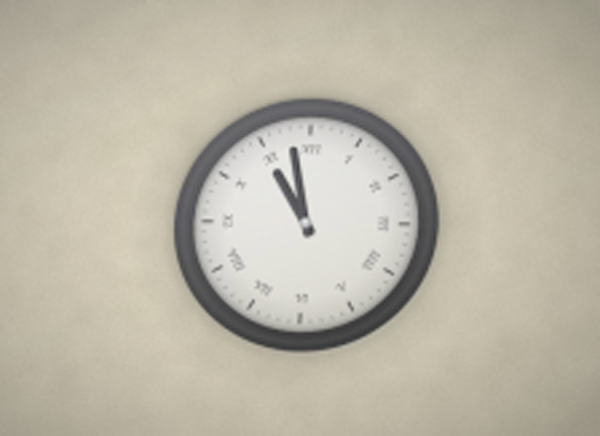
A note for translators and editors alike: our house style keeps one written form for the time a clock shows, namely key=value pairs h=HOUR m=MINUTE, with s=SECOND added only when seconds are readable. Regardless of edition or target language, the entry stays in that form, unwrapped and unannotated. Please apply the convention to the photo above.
h=10 m=58
